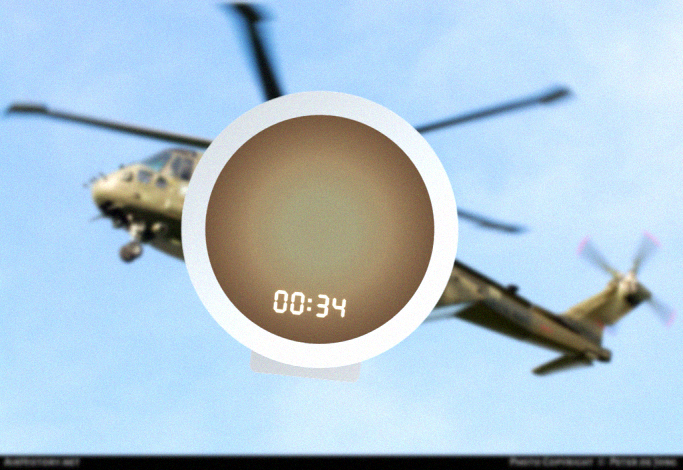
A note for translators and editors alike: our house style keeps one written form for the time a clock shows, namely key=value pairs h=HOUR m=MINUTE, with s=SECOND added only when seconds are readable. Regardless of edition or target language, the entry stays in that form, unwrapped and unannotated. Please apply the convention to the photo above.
h=0 m=34
